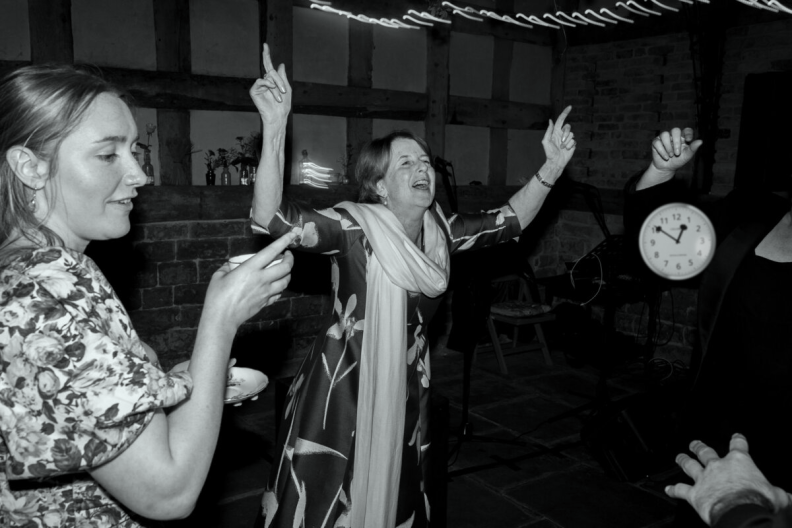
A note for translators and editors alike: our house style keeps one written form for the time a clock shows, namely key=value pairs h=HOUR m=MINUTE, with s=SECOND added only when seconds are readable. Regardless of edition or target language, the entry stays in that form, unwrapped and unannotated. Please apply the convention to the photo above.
h=12 m=51
